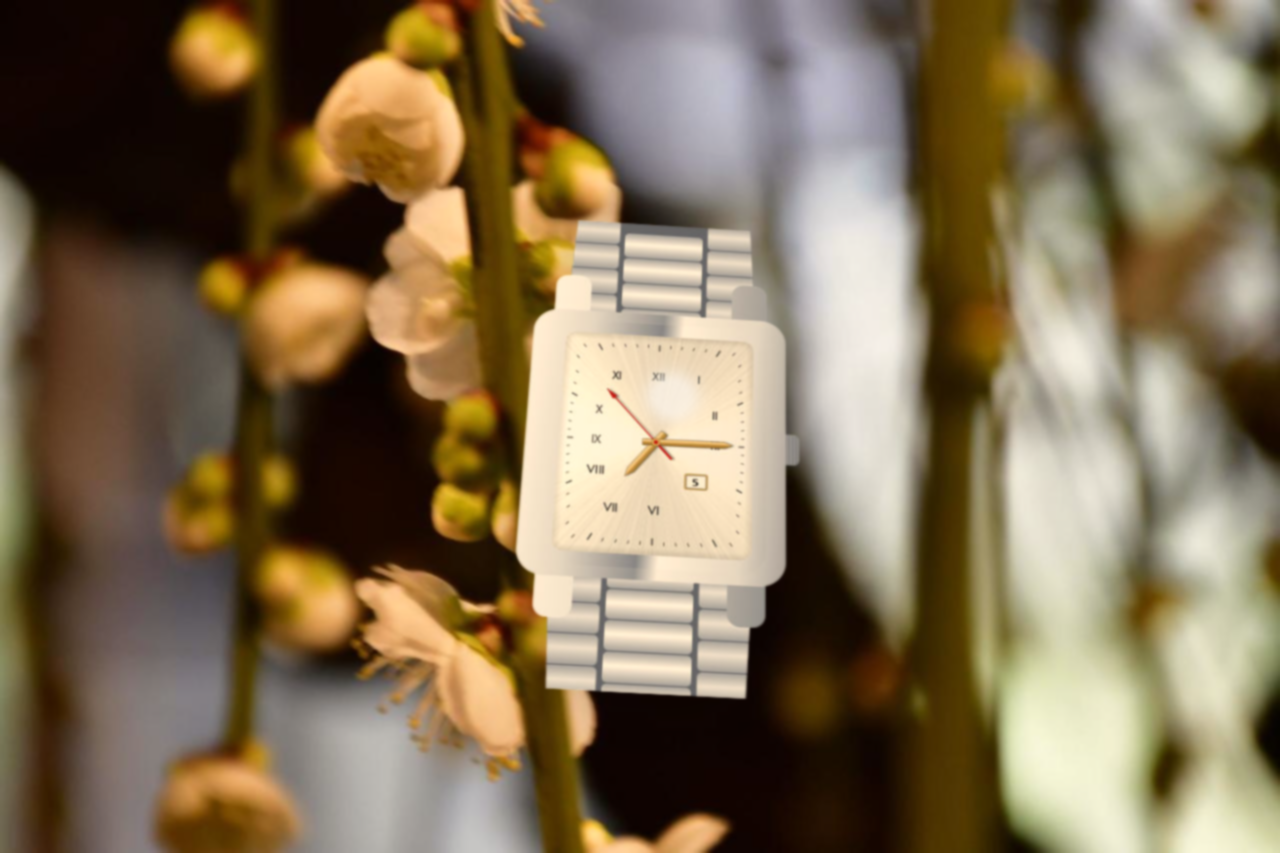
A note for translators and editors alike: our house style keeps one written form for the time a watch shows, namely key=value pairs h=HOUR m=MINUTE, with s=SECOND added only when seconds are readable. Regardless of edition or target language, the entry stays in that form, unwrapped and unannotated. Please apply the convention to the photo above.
h=7 m=14 s=53
